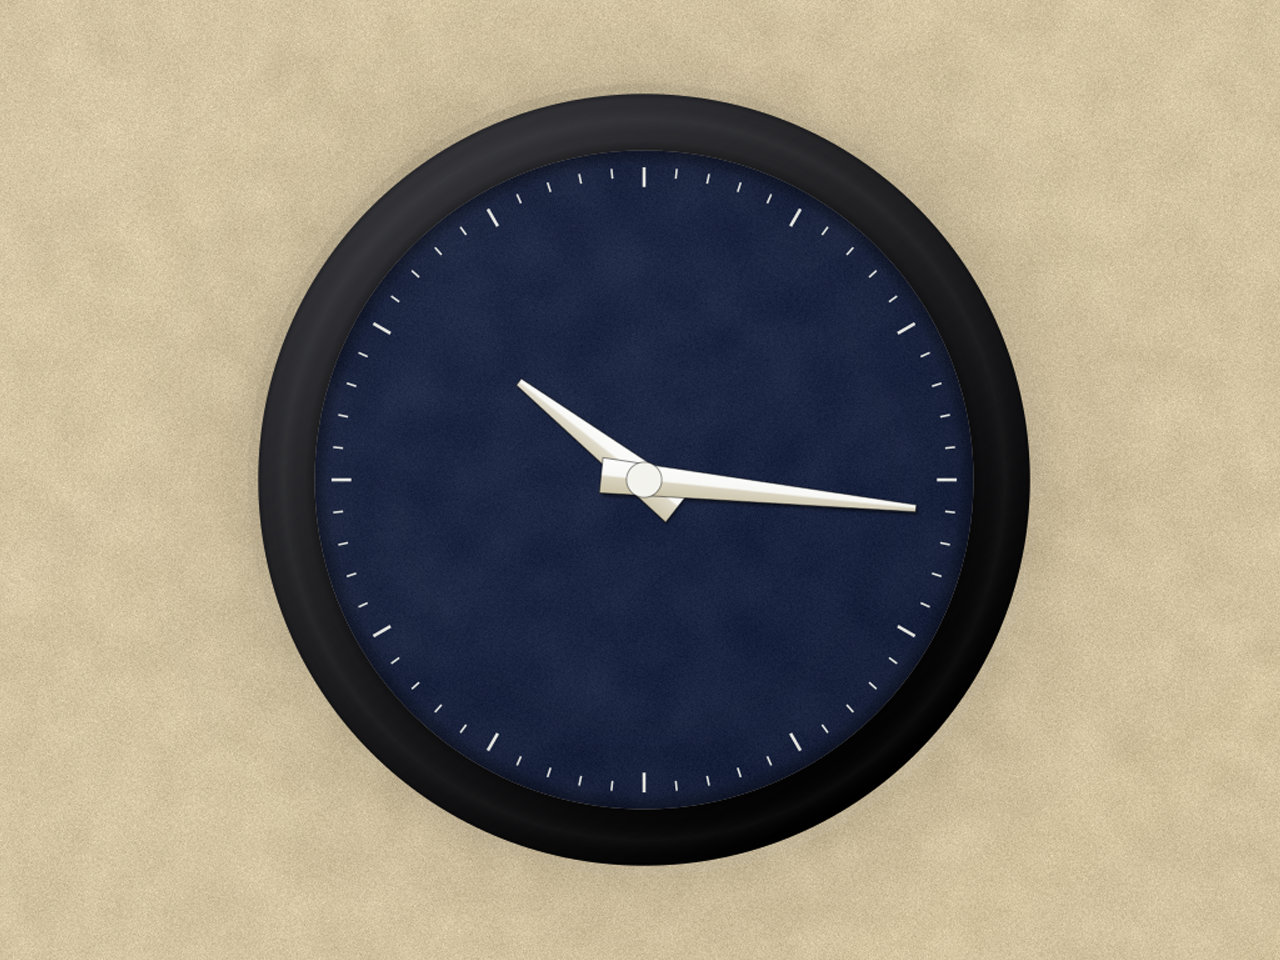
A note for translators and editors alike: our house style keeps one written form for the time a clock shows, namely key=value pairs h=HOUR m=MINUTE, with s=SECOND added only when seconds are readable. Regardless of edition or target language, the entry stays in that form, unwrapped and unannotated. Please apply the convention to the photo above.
h=10 m=16
